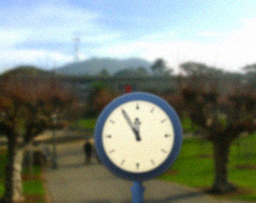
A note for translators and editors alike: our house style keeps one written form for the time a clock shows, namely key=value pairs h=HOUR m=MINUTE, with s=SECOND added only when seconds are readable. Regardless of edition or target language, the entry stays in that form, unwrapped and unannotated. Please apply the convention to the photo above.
h=11 m=55
